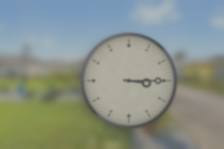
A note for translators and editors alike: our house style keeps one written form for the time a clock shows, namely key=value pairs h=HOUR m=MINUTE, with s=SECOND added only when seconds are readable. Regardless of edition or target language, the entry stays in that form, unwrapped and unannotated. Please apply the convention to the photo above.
h=3 m=15
